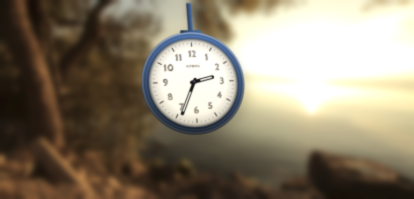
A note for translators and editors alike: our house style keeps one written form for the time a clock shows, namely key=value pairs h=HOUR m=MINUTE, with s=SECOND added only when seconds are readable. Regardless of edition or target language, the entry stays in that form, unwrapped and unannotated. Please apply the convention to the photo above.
h=2 m=34
